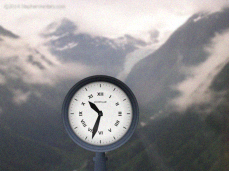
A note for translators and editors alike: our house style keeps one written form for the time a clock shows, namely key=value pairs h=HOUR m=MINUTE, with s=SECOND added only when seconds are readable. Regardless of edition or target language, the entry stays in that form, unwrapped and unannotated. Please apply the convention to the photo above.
h=10 m=33
